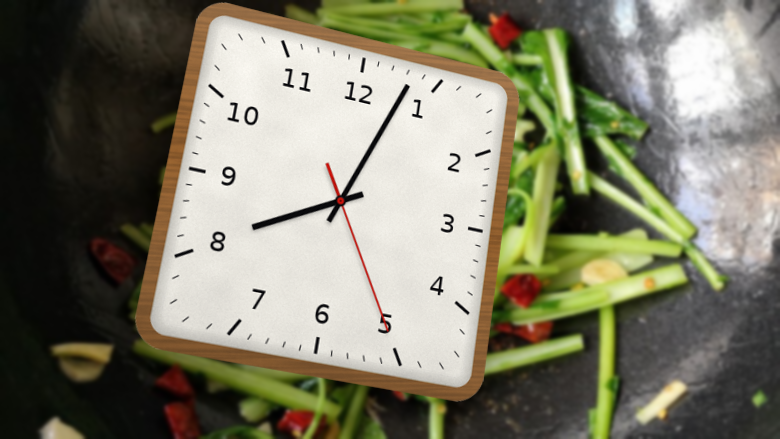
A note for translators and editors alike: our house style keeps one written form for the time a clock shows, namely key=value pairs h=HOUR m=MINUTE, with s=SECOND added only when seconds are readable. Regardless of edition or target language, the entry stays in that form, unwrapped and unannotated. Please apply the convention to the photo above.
h=8 m=3 s=25
